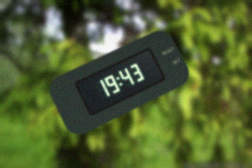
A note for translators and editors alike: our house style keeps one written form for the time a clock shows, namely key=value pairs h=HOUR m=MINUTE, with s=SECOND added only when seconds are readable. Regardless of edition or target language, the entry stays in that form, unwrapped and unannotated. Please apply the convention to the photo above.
h=19 m=43
